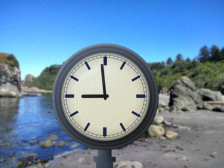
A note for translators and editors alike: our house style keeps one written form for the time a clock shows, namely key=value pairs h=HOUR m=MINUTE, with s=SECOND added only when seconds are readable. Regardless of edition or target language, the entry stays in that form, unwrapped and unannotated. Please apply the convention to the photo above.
h=8 m=59
